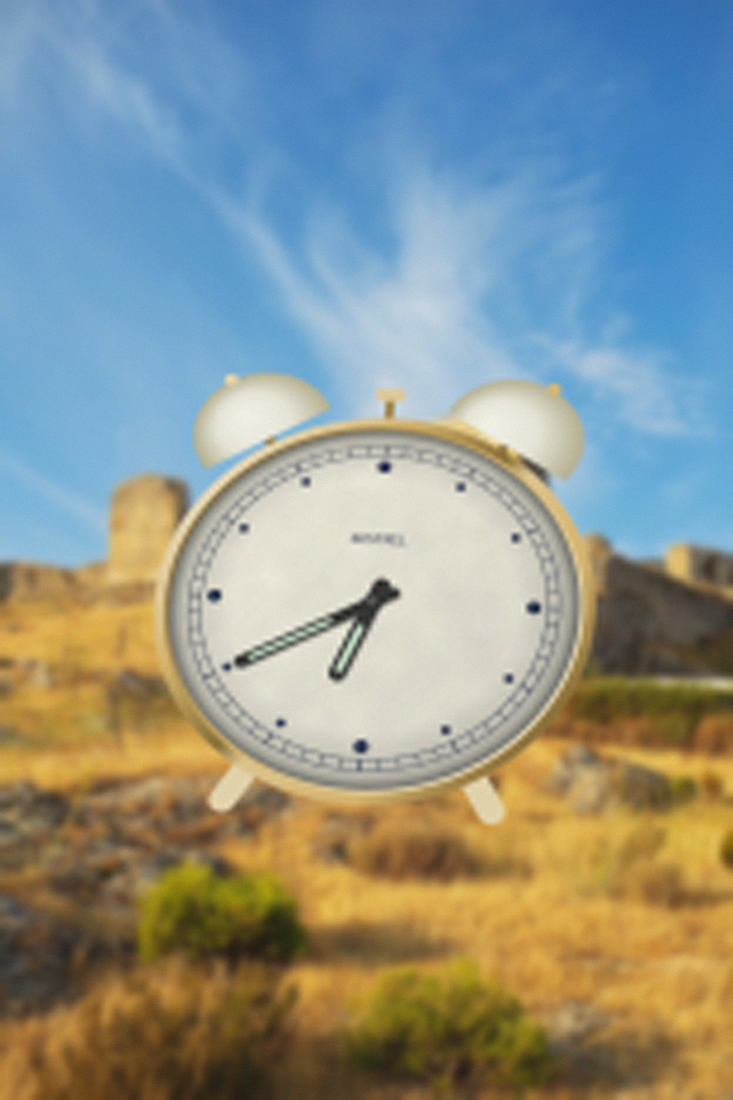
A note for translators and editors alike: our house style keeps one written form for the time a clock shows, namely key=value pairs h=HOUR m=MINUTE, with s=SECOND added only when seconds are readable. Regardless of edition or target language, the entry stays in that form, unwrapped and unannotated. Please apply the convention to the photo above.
h=6 m=40
